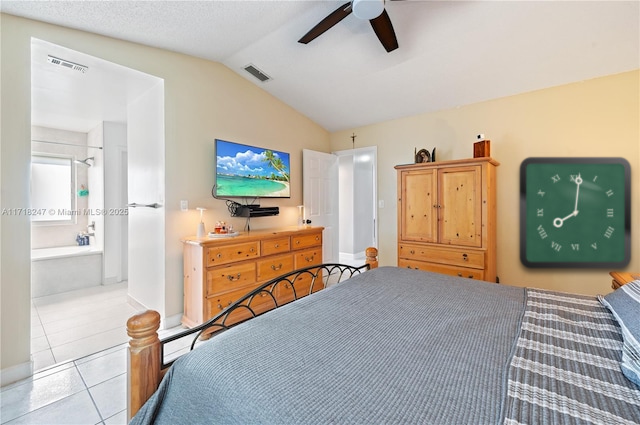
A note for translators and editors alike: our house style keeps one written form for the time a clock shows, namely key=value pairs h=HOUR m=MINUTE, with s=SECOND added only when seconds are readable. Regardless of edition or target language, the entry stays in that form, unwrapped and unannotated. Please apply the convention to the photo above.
h=8 m=1
